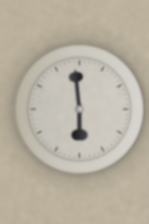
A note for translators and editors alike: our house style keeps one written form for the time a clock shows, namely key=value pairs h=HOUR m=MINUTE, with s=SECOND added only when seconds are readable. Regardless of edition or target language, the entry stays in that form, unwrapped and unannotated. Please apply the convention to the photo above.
h=5 m=59
